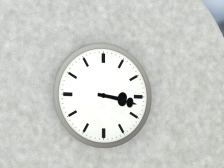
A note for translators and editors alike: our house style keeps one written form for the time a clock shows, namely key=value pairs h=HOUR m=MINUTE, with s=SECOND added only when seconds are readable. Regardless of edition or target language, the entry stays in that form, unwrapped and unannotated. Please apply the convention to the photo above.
h=3 m=17
